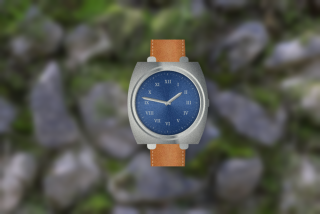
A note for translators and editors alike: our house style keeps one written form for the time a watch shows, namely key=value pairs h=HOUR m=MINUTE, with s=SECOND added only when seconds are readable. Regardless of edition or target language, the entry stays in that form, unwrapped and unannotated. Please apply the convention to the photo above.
h=1 m=47
